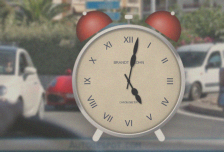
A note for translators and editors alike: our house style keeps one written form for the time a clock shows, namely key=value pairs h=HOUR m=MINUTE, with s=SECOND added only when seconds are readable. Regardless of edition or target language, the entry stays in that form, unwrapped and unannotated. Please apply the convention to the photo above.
h=5 m=2
